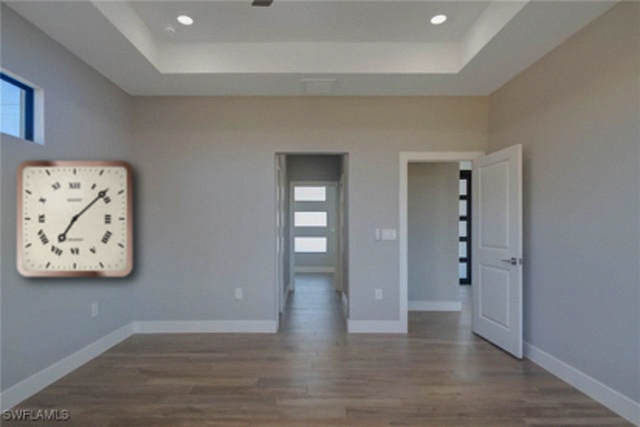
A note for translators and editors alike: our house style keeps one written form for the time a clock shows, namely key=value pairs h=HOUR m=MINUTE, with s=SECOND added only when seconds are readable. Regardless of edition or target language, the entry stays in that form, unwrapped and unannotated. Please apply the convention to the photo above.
h=7 m=8
